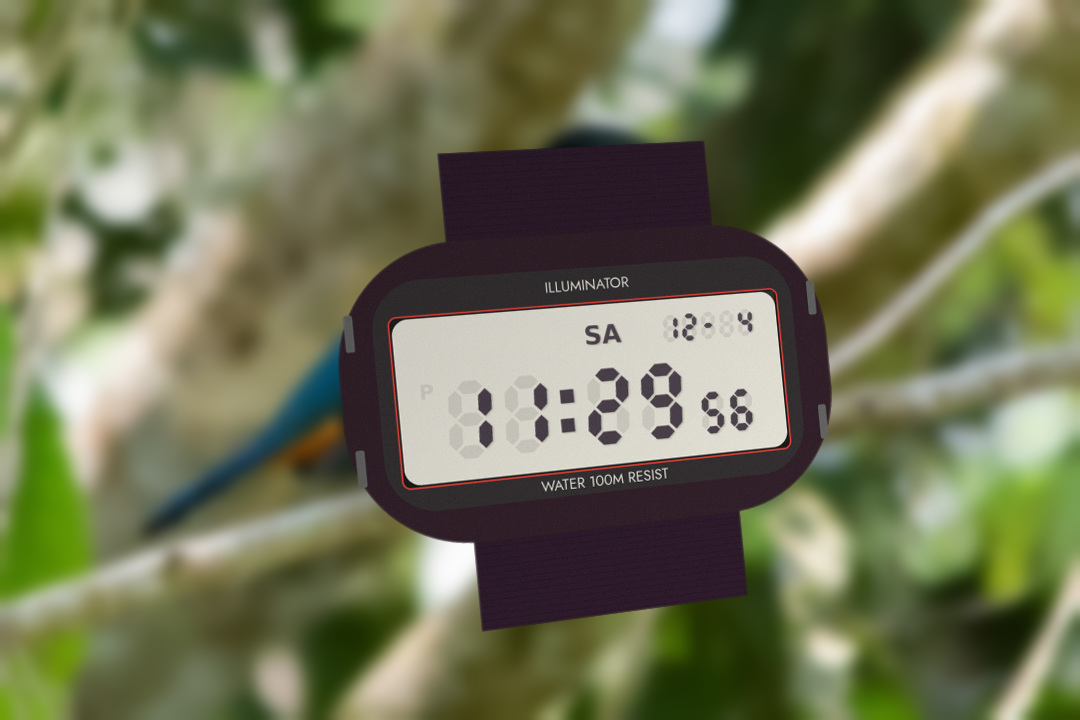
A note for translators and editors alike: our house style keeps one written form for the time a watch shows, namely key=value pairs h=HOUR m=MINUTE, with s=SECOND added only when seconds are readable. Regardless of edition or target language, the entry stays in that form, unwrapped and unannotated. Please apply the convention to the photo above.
h=11 m=29 s=56
